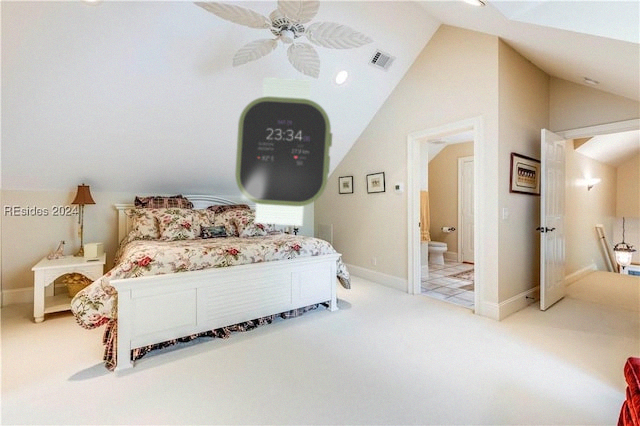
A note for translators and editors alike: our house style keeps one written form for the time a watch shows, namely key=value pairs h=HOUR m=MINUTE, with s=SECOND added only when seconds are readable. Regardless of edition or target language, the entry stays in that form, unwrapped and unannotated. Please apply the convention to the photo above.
h=23 m=34
